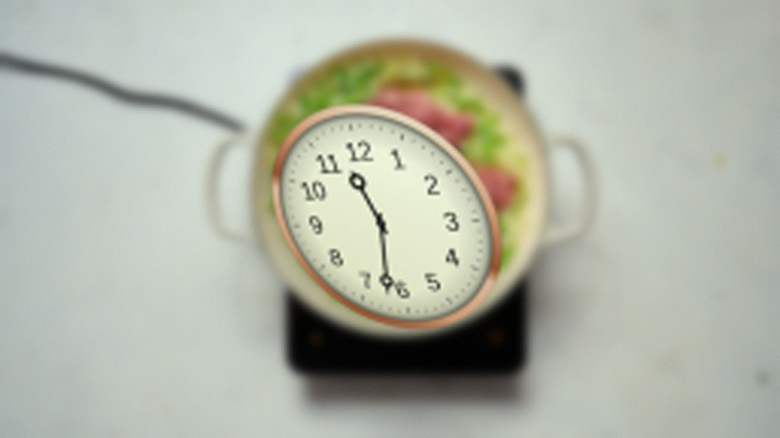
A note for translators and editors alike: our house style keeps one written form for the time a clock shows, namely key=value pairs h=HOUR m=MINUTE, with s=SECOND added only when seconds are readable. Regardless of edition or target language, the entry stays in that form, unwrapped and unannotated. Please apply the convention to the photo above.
h=11 m=32
